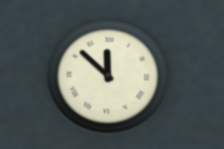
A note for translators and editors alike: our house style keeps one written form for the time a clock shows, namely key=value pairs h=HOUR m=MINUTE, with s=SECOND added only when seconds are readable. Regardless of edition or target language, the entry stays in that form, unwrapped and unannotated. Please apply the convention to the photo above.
h=11 m=52
